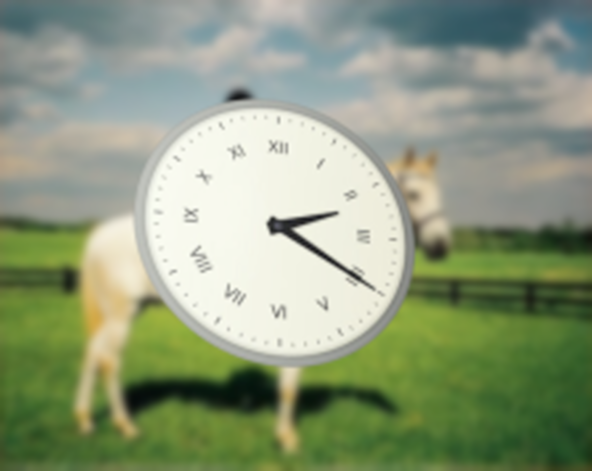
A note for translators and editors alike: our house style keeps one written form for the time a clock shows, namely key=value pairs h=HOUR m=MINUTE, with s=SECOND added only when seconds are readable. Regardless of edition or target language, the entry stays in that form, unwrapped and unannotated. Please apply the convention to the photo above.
h=2 m=20
